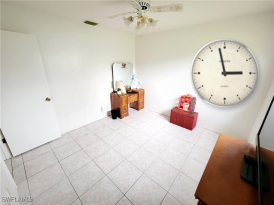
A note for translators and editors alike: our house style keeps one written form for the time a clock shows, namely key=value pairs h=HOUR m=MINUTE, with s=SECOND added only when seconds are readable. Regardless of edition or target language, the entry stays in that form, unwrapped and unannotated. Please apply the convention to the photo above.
h=2 m=58
